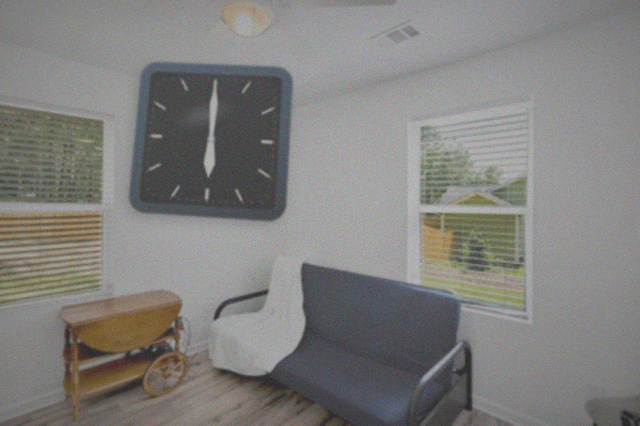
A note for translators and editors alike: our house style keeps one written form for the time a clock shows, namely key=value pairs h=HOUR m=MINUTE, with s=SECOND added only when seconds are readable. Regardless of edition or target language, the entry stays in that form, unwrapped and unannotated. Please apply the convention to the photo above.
h=6 m=0
